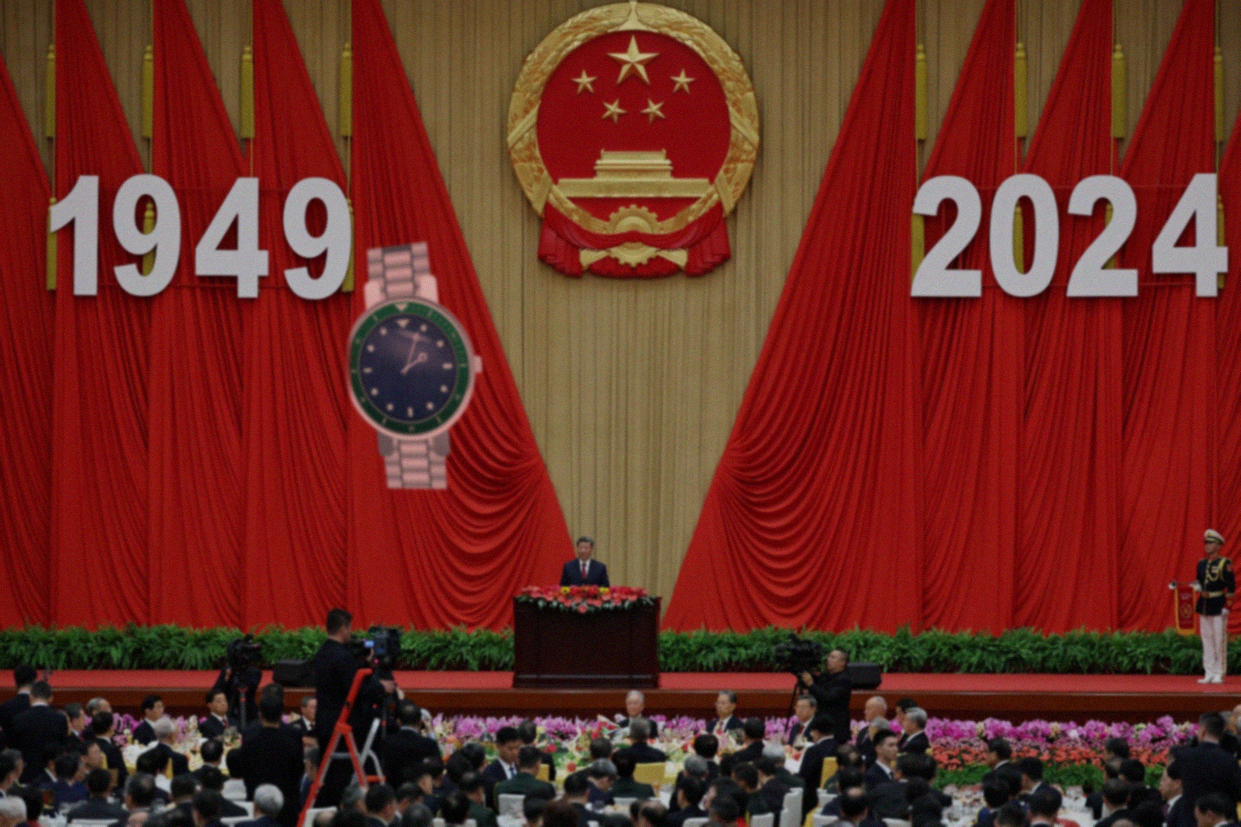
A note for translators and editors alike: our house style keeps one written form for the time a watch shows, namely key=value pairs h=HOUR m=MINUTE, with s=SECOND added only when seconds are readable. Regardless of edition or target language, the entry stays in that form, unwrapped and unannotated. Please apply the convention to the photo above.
h=2 m=4
